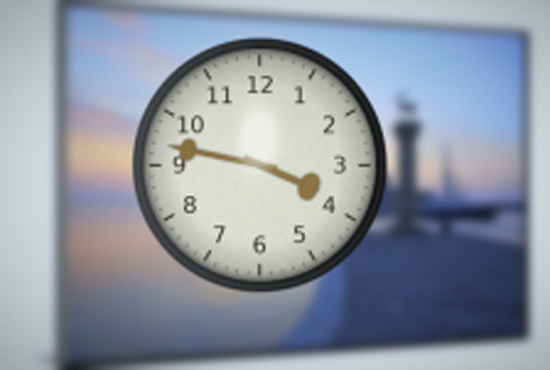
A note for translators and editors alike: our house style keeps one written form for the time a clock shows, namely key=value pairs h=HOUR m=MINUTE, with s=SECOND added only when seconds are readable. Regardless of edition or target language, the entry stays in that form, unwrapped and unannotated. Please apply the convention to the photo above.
h=3 m=47
